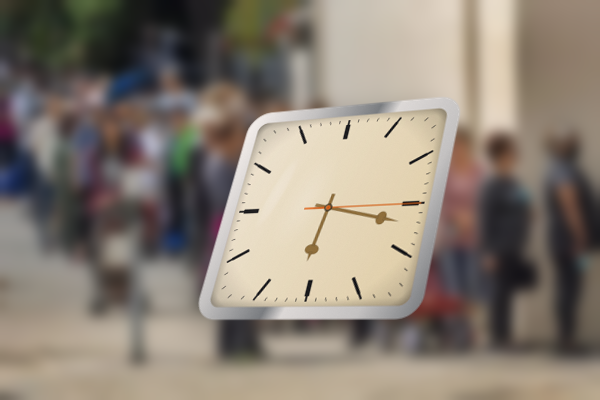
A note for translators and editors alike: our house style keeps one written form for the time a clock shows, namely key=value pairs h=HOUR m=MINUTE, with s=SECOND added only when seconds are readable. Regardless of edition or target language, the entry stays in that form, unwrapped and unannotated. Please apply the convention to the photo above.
h=6 m=17 s=15
